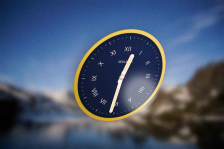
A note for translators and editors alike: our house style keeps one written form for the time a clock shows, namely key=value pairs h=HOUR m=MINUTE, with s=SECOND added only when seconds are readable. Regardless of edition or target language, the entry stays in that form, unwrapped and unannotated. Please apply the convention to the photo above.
h=12 m=31
